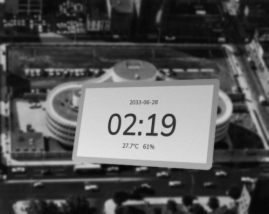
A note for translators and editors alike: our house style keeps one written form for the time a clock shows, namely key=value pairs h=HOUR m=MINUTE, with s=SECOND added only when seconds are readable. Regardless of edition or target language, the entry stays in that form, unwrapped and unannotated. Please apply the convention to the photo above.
h=2 m=19
